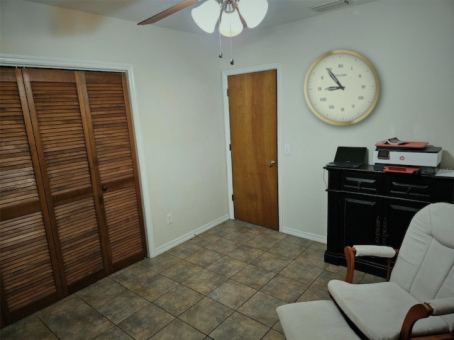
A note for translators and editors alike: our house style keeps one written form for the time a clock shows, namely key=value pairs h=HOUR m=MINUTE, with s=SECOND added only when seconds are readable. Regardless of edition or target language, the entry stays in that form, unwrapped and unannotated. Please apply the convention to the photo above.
h=8 m=54
